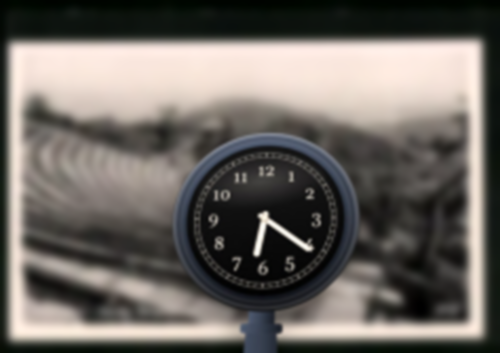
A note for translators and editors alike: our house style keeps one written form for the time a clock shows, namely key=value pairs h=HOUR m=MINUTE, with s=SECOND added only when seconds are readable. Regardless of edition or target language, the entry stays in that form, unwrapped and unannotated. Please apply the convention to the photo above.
h=6 m=21
